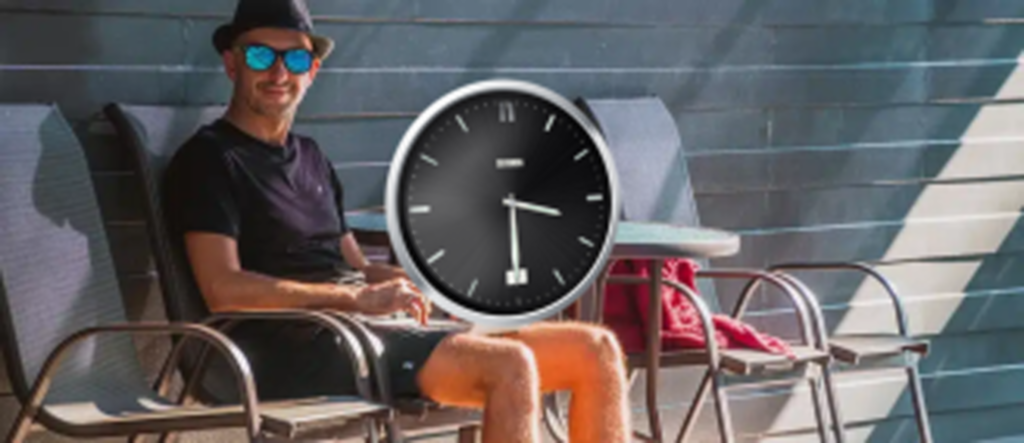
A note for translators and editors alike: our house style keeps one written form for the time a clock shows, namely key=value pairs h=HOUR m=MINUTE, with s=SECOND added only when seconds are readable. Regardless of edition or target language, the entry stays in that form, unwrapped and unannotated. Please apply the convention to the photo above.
h=3 m=30
